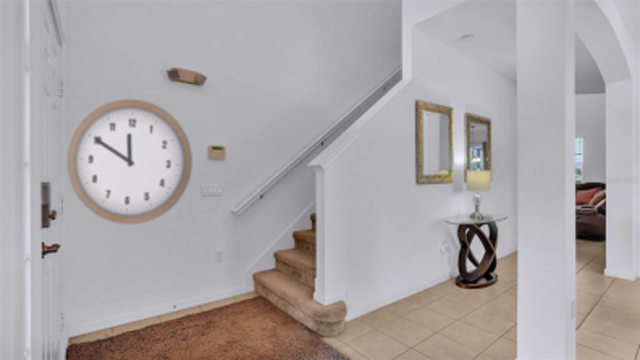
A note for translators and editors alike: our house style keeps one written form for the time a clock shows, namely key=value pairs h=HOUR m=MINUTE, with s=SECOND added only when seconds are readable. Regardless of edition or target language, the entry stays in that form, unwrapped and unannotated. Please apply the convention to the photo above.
h=11 m=50
